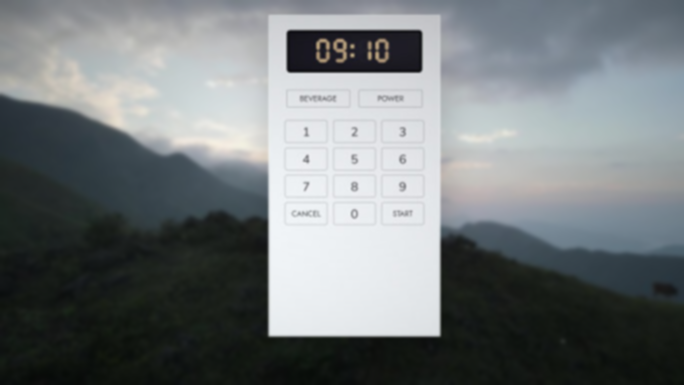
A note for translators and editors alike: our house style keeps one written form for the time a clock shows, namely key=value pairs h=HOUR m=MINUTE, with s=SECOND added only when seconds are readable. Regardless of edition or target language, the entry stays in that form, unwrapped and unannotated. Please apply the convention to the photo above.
h=9 m=10
